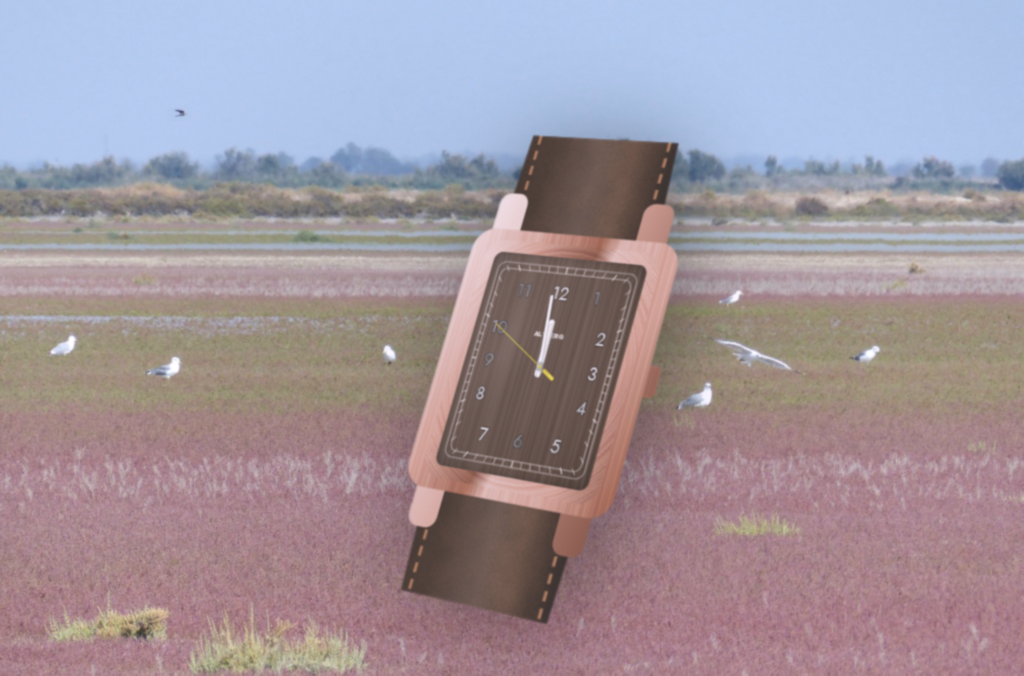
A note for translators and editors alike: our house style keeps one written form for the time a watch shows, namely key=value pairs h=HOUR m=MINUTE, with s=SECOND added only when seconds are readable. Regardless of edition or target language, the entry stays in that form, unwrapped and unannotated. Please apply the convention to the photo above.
h=11 m=58 s=50
